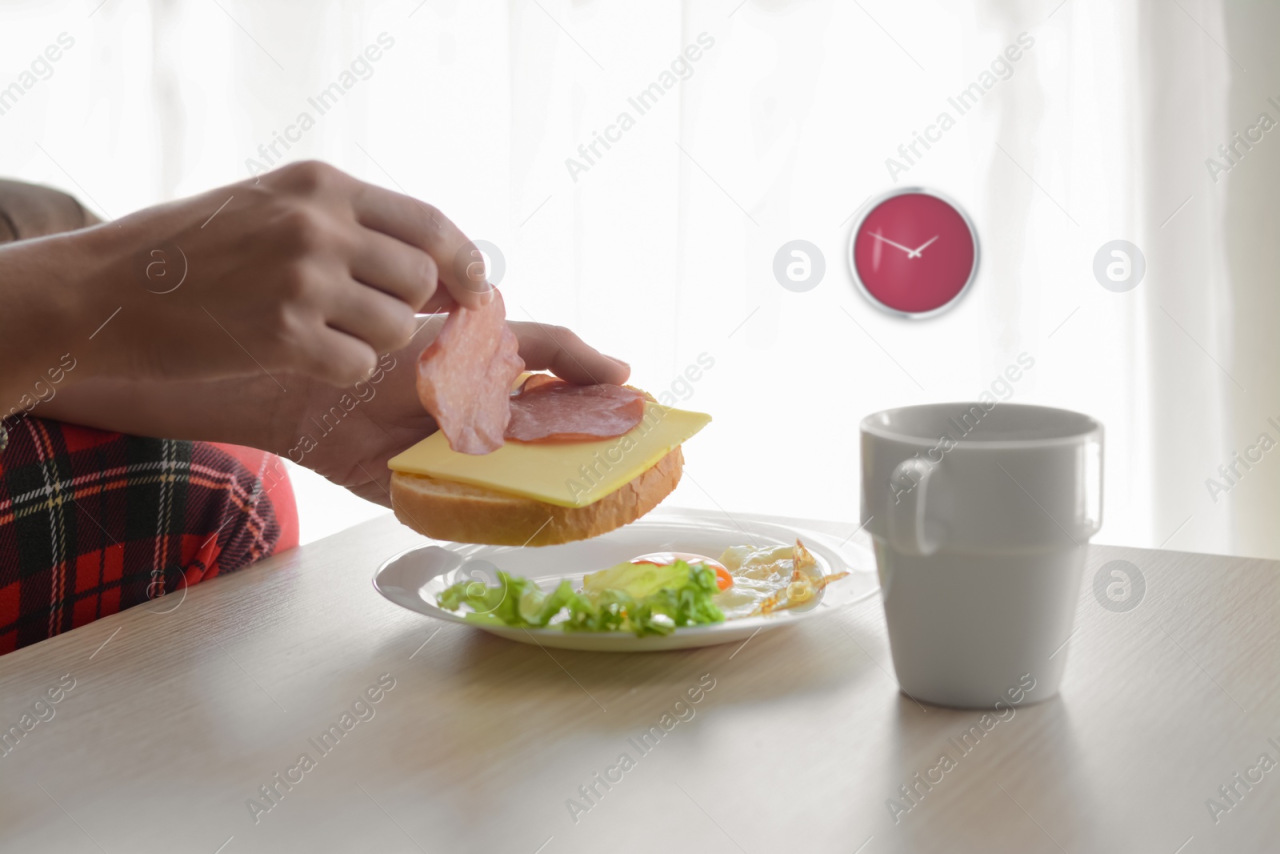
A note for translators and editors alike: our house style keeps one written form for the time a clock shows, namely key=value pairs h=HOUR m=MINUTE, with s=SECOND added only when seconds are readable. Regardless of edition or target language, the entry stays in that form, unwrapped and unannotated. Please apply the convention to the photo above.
h=1 m=49
